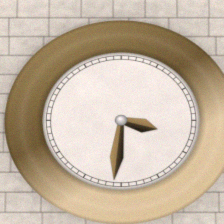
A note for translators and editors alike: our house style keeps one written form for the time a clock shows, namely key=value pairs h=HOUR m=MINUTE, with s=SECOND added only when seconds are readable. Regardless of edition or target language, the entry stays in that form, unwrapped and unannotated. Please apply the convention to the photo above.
h=3 m=31
